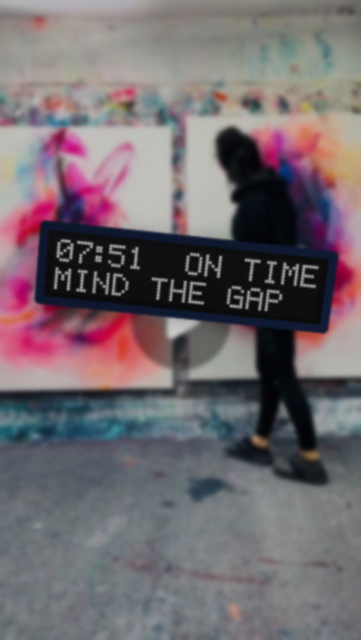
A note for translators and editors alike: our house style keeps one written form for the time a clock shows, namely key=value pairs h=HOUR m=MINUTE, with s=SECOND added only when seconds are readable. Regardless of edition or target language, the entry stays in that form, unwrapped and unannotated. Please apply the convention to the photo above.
h=7 m=51
